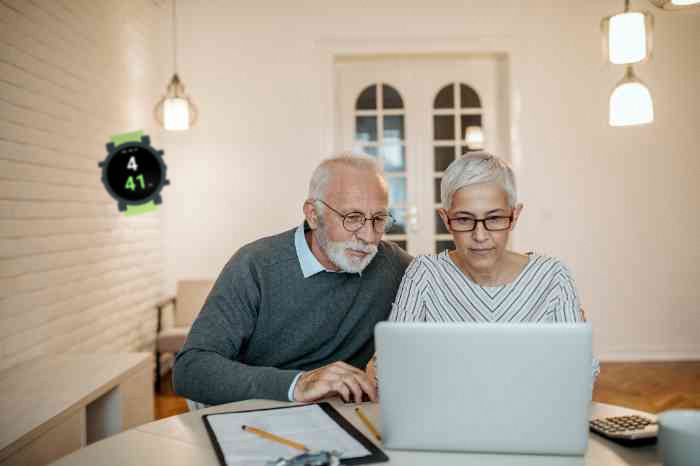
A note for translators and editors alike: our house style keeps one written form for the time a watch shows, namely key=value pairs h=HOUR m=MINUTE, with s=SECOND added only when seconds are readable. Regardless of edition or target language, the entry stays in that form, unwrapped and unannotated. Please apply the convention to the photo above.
h=4 m=41
